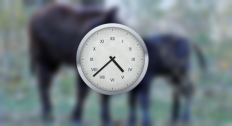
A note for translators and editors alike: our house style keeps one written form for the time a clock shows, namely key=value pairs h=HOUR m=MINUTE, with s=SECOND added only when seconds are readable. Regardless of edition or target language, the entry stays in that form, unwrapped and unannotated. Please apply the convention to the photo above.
h=4 m=38
